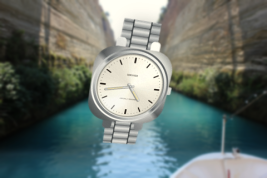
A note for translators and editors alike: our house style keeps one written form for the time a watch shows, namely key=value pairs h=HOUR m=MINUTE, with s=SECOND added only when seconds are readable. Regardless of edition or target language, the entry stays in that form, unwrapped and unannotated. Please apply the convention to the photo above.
h=4 m=43
